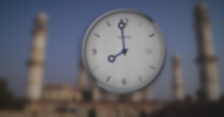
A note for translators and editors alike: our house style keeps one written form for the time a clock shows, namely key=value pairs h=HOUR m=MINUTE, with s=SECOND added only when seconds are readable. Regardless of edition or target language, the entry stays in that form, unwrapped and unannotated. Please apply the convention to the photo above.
h=7 m=59
